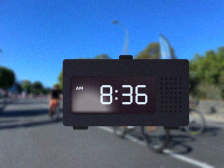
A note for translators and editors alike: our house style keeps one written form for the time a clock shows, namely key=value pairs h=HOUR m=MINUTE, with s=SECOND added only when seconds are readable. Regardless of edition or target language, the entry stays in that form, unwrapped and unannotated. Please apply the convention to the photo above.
h=8 m=36
